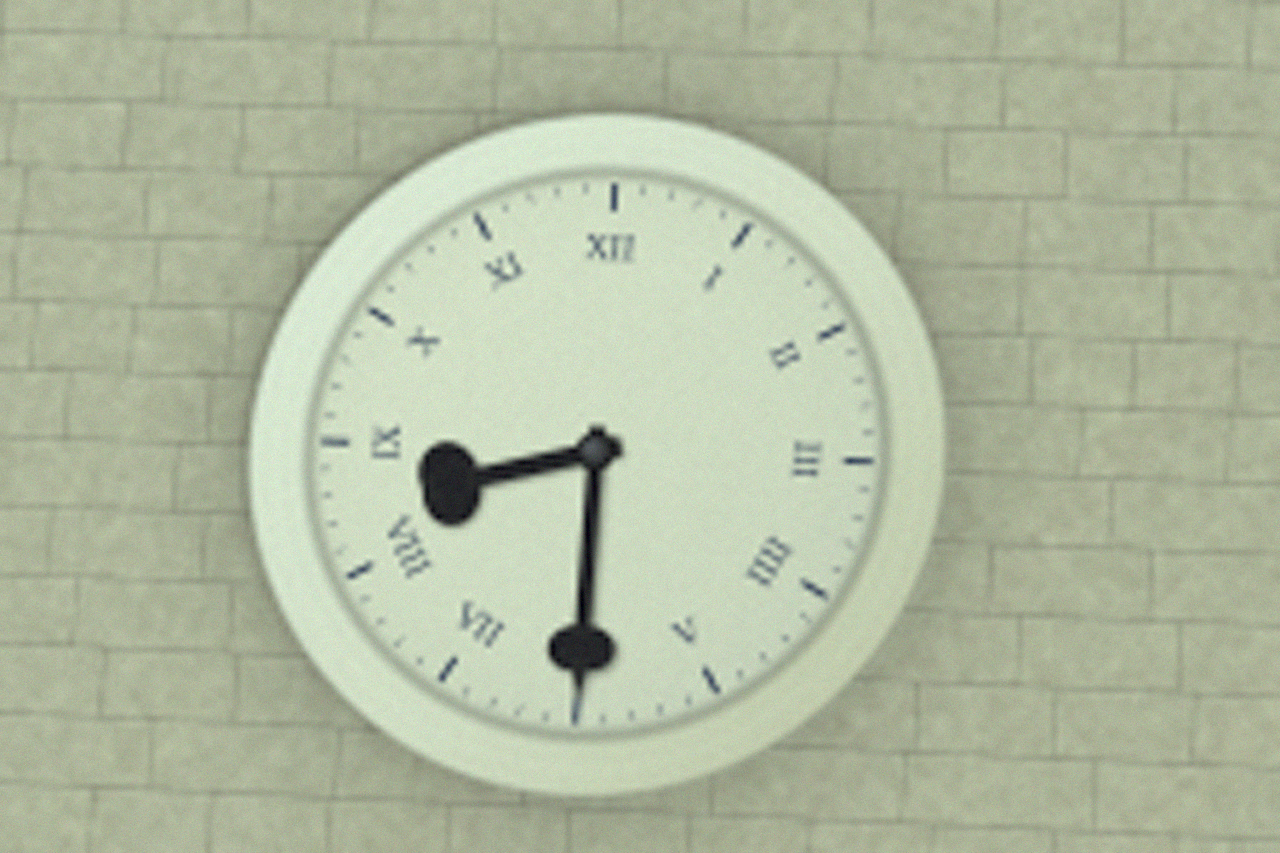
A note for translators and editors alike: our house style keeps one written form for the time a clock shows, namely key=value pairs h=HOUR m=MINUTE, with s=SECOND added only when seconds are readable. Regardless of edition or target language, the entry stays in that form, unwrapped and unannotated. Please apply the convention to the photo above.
h=8 m=30
